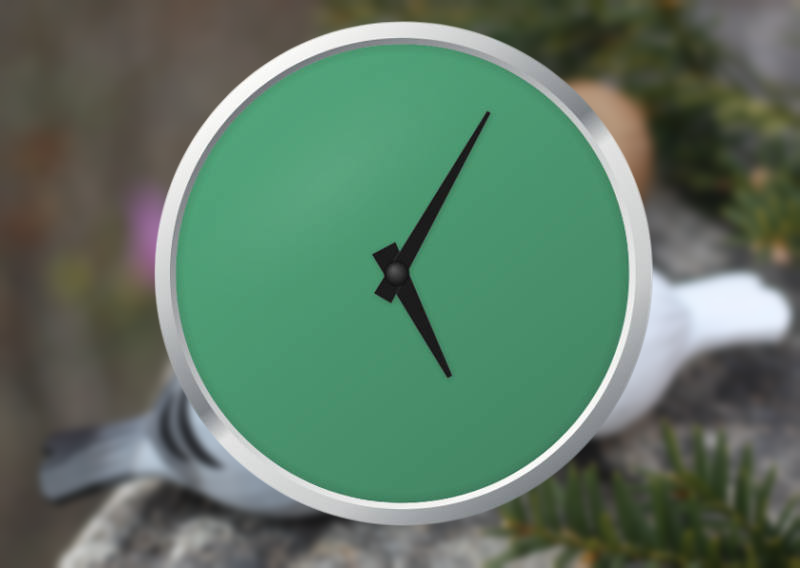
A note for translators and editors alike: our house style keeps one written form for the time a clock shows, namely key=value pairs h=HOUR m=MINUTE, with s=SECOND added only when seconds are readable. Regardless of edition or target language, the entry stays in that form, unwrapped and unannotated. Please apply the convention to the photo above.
h=5 m=5
